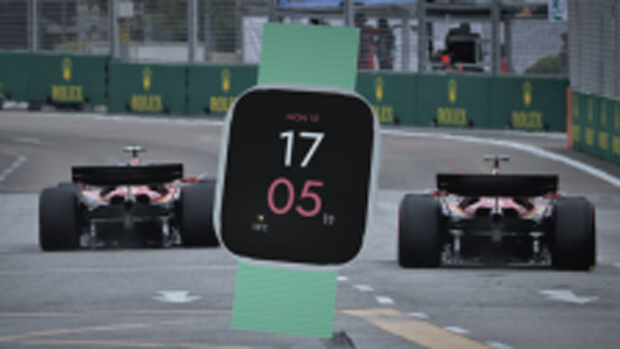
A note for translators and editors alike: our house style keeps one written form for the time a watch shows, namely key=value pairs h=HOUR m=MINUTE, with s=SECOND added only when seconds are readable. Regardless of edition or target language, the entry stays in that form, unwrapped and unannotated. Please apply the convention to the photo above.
h=17 m=5
